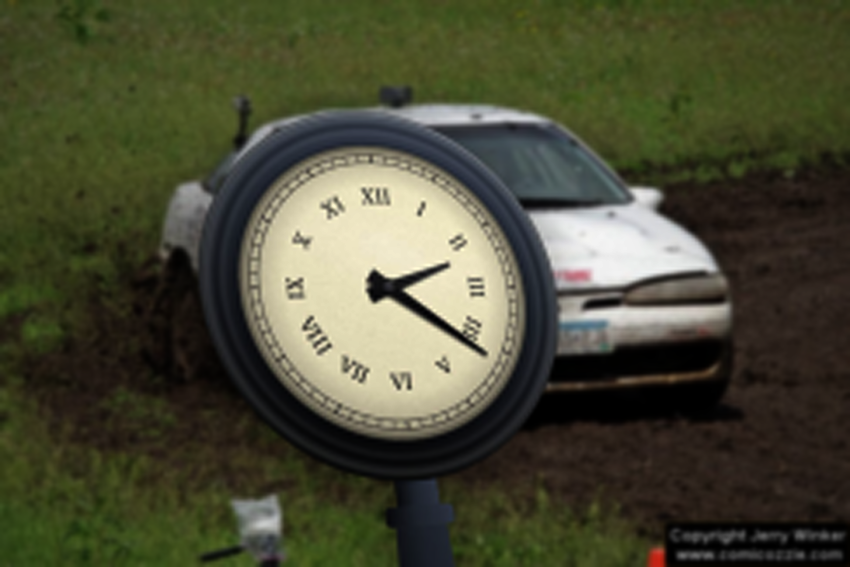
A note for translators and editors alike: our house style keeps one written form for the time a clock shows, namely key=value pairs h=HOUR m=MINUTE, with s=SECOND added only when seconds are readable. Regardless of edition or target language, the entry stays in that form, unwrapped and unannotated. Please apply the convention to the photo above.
h=2 m=21
